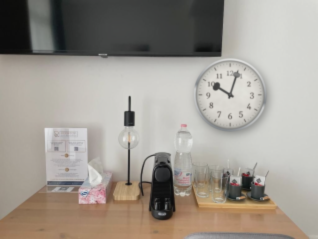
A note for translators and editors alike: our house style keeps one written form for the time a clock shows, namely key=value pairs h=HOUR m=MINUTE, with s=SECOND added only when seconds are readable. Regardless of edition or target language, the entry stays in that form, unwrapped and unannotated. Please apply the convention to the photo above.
h=10 m=3
